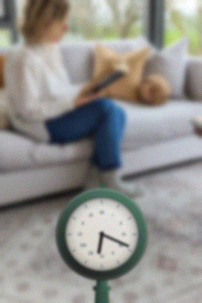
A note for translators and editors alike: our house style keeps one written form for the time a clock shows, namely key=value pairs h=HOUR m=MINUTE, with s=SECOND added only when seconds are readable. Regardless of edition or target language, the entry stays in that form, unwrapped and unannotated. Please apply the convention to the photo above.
h=6 m=19
